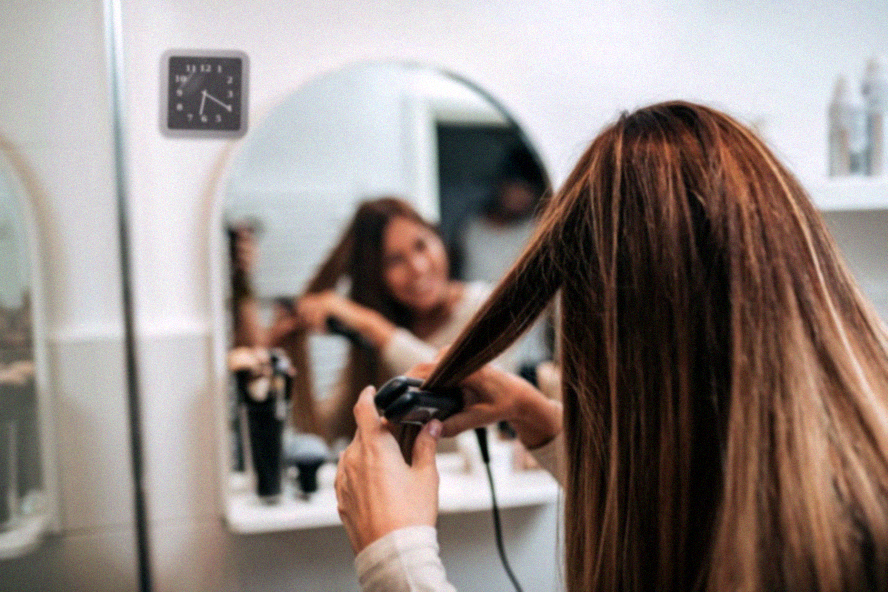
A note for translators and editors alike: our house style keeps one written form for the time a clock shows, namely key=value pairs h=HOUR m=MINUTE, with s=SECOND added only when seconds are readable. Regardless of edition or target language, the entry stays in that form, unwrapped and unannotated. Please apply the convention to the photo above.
h=6 m=20
